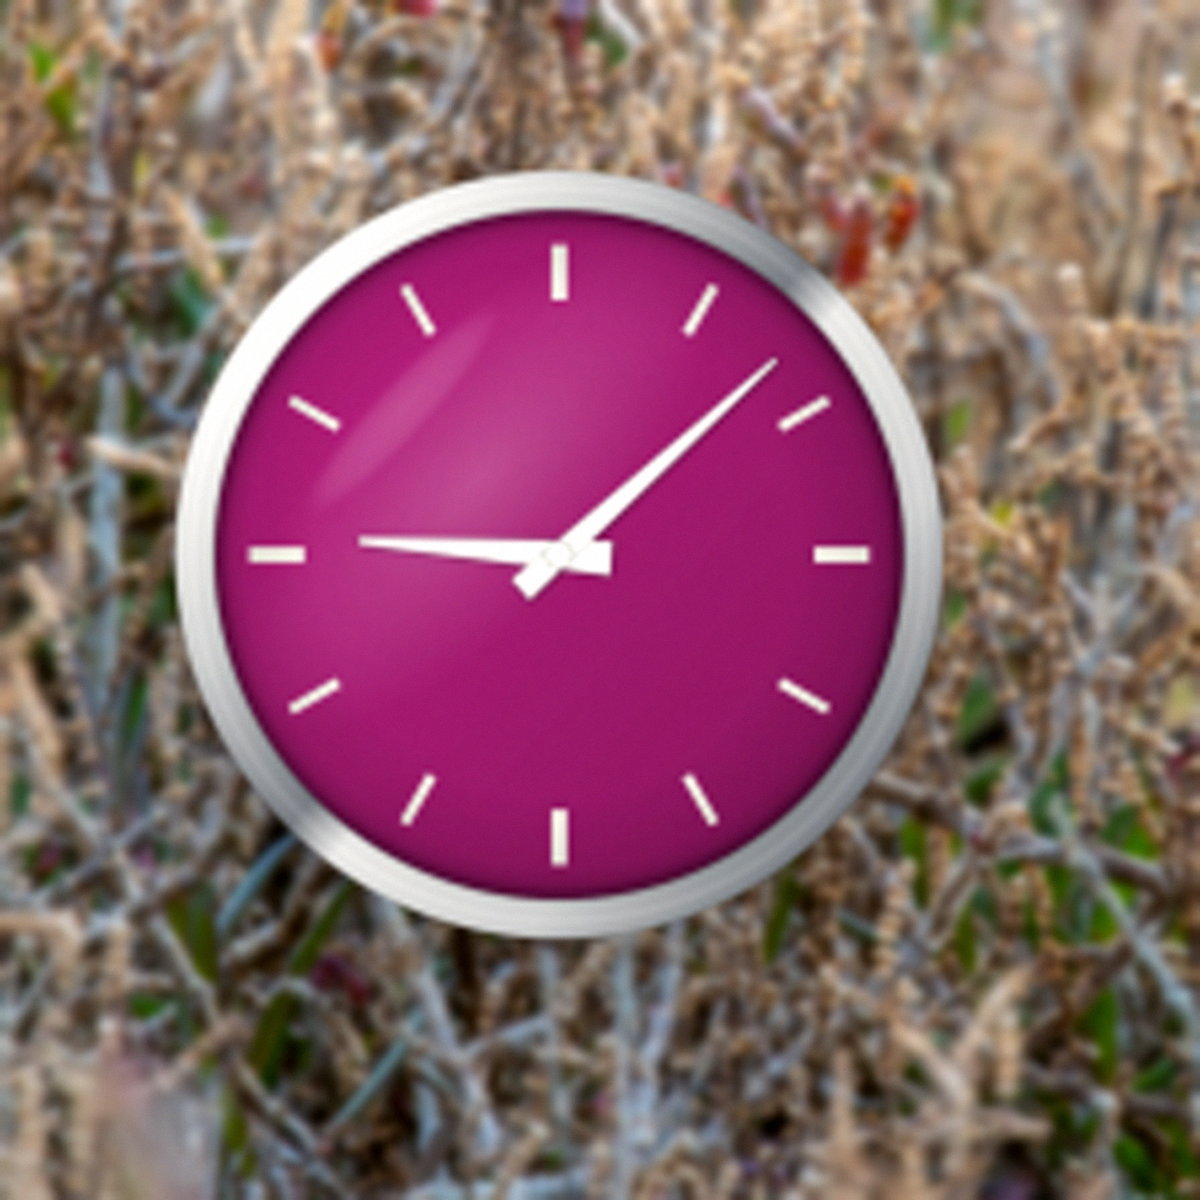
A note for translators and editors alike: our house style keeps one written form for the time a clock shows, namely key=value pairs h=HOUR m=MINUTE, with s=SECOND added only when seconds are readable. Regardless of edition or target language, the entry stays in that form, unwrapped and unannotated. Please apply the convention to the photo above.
h=9 m=8
